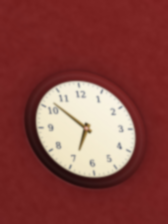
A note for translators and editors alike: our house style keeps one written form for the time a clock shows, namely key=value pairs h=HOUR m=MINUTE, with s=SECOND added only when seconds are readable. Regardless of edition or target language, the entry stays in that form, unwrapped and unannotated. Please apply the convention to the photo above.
h=6 m=52
